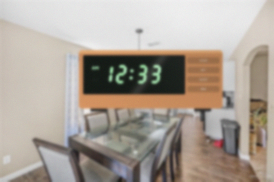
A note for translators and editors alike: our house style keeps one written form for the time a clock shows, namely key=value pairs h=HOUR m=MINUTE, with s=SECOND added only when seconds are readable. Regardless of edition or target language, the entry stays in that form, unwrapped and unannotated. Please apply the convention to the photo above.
h=12 m=33
